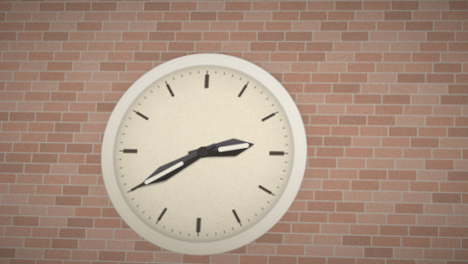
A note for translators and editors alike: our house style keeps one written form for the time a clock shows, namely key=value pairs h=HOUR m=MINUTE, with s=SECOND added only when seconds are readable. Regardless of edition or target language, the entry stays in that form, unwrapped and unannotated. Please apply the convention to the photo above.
h=2 m=40
